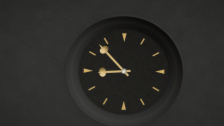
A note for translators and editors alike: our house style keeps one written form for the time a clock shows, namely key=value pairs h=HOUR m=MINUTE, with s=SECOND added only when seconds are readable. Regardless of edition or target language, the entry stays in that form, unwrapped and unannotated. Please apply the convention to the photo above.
h=8 m=53
